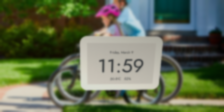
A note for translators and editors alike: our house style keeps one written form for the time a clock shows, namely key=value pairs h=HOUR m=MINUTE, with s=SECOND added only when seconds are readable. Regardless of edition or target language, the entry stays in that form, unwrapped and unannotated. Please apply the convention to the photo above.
h=11 m=59
